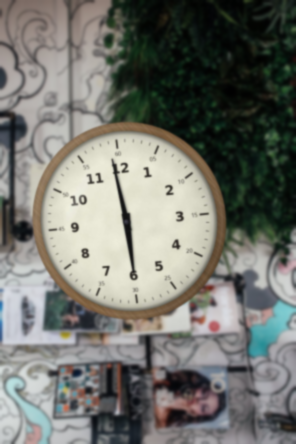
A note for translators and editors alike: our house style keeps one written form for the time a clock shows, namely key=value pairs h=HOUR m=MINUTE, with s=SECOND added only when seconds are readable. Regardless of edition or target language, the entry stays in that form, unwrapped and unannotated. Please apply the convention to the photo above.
h=5 m=59
